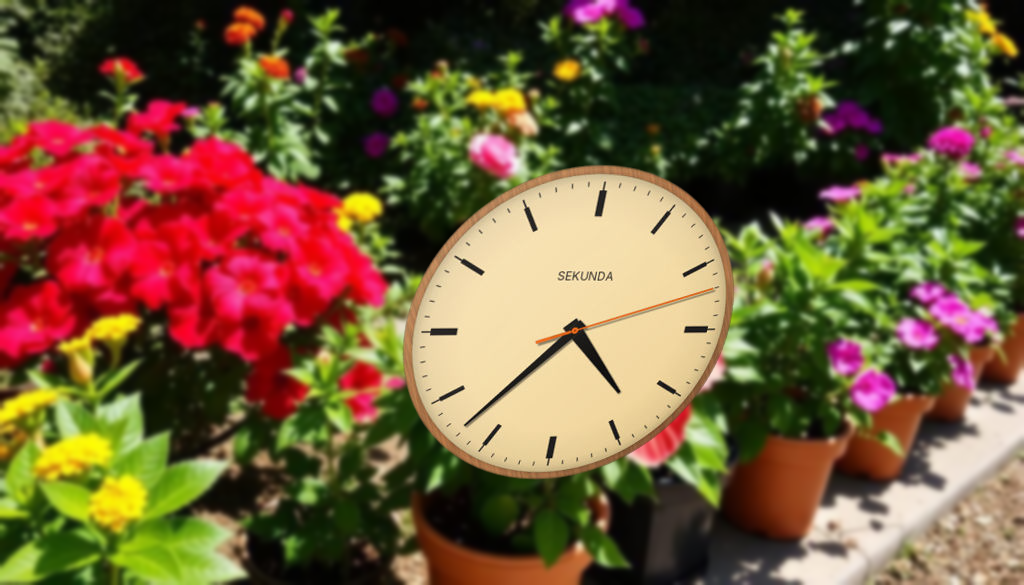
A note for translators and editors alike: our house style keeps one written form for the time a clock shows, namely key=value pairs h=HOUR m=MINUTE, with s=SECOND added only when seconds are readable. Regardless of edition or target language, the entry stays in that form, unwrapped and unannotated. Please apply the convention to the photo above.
h=4 m=37 s=12
